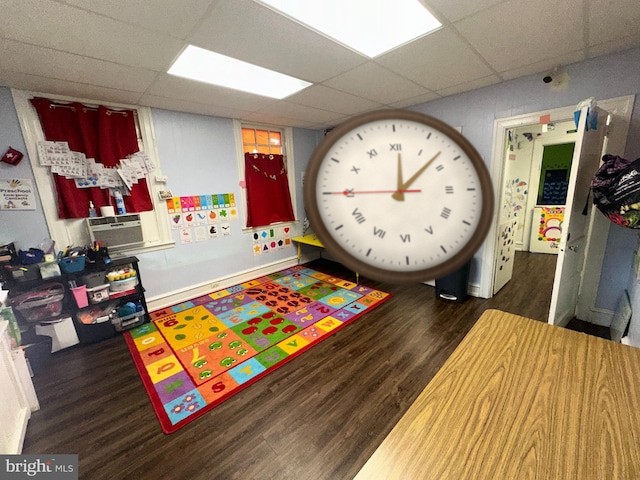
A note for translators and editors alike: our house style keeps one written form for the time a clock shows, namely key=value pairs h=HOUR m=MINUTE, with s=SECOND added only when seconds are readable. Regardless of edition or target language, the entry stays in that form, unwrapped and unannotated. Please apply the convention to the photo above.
h=12 m=7 s=45
